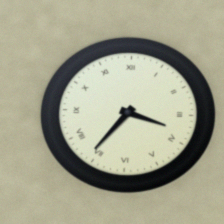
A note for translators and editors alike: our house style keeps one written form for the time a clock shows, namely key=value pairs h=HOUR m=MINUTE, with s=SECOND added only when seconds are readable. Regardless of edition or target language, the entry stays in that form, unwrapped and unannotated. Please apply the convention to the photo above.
h=3 m=36
